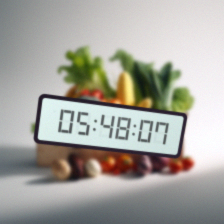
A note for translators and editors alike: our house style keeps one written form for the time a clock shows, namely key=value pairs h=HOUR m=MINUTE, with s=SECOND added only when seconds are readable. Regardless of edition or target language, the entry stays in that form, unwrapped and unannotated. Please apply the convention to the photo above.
h=5 m=48 s=7
